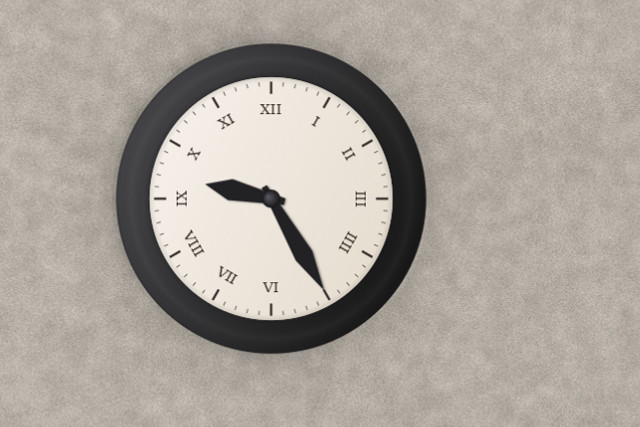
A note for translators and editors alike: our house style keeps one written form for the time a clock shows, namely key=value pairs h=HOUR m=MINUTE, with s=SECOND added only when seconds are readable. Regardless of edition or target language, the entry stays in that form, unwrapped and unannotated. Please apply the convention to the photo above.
h=9 m=25
